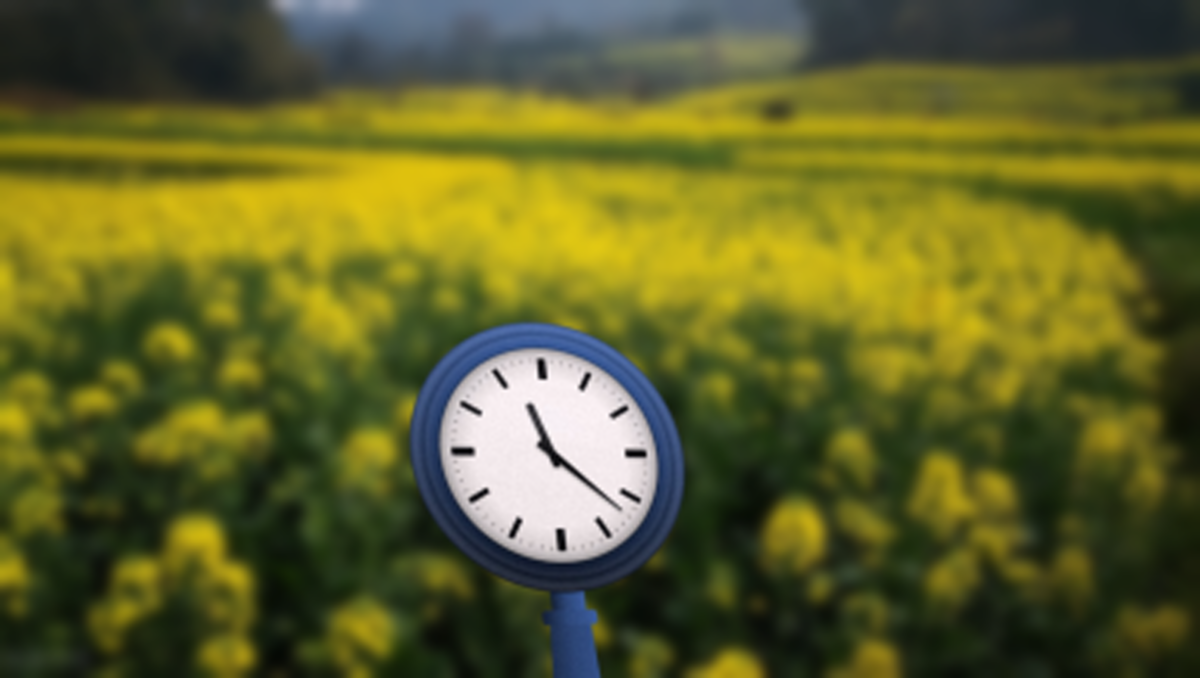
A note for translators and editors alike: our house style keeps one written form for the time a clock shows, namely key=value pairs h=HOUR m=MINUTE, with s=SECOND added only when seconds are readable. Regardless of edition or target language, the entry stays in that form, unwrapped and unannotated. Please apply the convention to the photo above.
h=11 m=22
